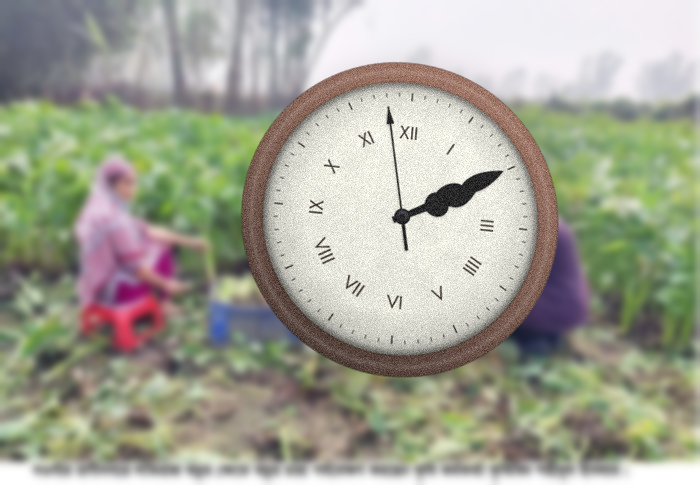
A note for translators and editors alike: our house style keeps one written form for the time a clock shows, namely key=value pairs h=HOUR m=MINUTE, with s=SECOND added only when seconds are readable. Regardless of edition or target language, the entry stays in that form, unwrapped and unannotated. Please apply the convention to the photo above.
h=2 m=9 s=58
